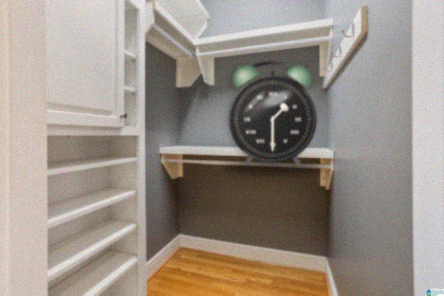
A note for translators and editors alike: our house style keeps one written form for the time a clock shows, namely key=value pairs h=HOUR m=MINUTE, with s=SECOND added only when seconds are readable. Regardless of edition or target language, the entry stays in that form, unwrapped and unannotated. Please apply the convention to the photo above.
h=1 m=30
